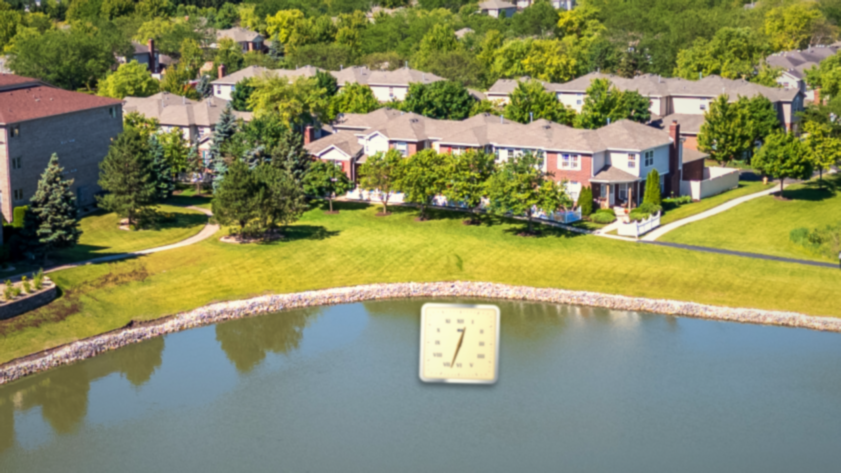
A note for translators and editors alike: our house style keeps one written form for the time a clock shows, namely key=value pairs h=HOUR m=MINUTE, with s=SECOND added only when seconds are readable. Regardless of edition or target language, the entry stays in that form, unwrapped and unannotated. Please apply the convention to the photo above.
h=12 m=33
